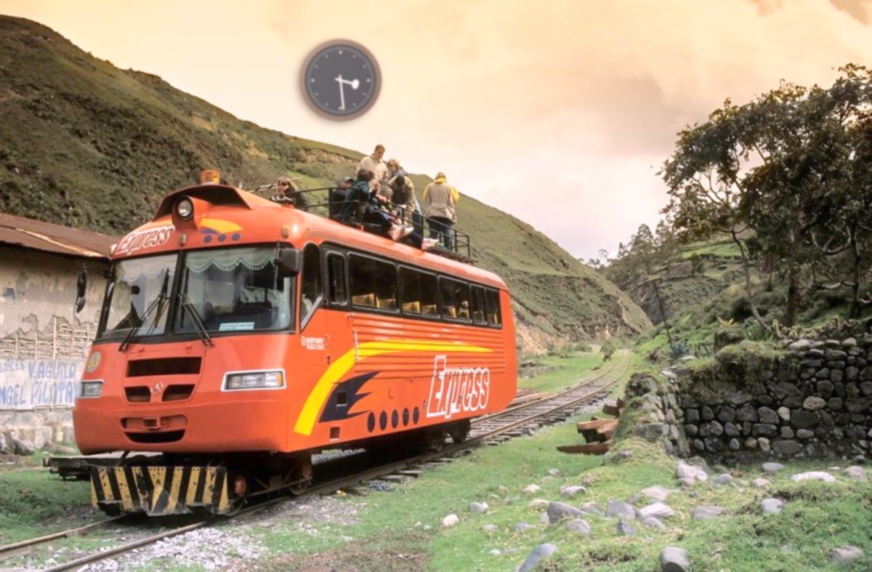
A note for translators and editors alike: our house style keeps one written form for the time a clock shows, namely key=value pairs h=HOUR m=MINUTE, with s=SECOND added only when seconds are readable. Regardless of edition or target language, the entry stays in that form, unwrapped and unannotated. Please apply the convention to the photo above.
h=3 m=29
